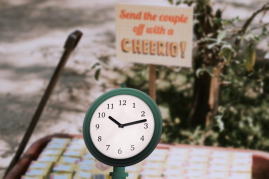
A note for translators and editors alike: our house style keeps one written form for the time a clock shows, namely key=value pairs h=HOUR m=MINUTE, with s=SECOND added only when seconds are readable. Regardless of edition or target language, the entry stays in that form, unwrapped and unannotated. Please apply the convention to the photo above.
h=10 m=13
